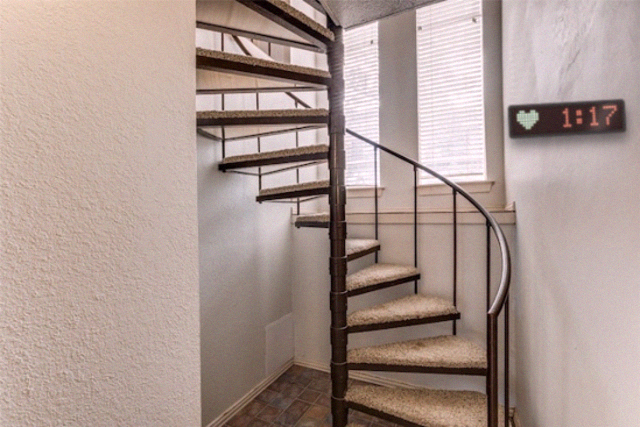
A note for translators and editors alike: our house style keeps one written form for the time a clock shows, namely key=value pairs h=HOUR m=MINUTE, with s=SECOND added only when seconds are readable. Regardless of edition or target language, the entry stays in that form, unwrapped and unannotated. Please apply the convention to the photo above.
h=1 m=17
